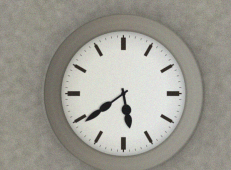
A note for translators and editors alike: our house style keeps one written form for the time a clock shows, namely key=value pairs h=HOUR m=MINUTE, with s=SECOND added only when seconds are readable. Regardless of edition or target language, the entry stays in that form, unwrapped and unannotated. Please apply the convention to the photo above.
h=5 m=39
